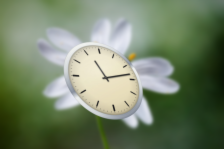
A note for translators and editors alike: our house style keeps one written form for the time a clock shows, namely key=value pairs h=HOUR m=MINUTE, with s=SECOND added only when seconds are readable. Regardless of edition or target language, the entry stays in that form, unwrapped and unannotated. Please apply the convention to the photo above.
h=11 m=13
